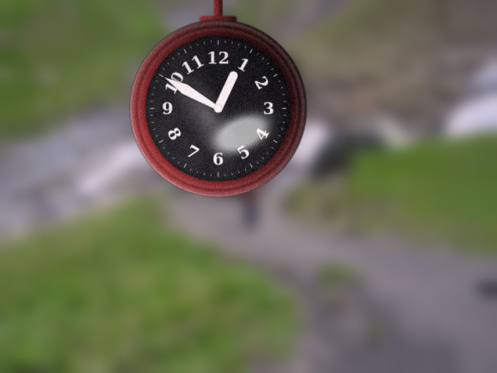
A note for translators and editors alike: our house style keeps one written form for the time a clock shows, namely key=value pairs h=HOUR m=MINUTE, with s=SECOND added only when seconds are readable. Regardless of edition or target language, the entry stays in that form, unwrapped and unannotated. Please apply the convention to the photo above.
h=12 m=50
